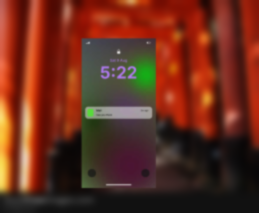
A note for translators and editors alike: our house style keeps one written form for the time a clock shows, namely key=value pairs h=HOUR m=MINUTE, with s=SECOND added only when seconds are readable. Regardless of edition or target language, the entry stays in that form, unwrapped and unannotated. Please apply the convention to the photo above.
h=5 m=22
